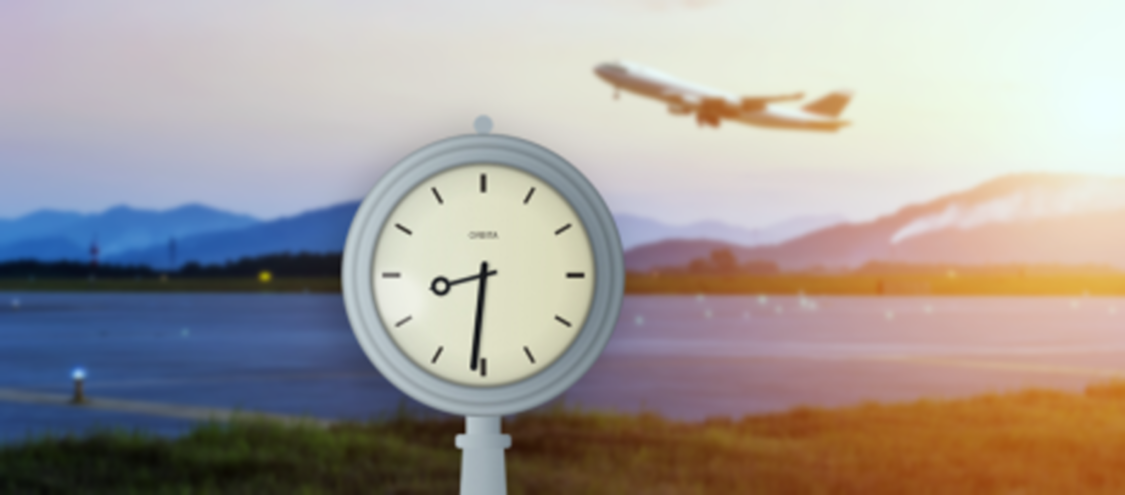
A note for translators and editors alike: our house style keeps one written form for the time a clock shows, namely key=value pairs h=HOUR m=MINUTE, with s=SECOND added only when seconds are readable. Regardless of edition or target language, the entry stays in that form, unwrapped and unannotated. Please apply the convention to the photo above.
h=8 m=31
